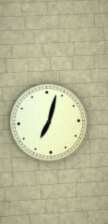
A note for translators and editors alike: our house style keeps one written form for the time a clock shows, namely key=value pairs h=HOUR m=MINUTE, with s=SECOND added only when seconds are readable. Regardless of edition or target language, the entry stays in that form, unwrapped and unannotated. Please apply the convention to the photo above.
h=7 m=3
